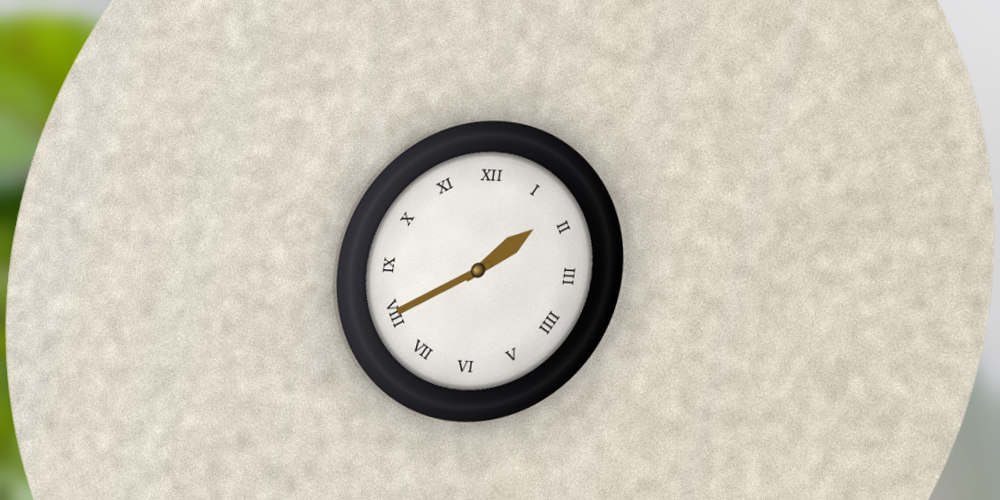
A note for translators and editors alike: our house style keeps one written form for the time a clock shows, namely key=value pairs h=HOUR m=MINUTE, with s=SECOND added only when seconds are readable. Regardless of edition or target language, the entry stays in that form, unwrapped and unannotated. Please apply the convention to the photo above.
h=1 m=40
